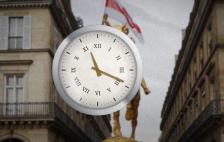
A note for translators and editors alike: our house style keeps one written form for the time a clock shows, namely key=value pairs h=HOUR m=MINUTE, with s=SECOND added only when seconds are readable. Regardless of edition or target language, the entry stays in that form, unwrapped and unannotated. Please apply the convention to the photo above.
h=11 m=19
